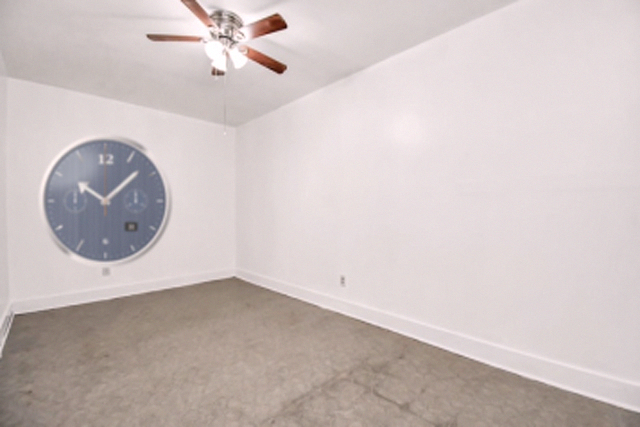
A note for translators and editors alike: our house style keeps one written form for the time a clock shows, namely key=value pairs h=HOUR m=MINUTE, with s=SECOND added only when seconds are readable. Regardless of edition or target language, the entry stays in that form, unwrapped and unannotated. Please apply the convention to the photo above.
h=10 m=8
